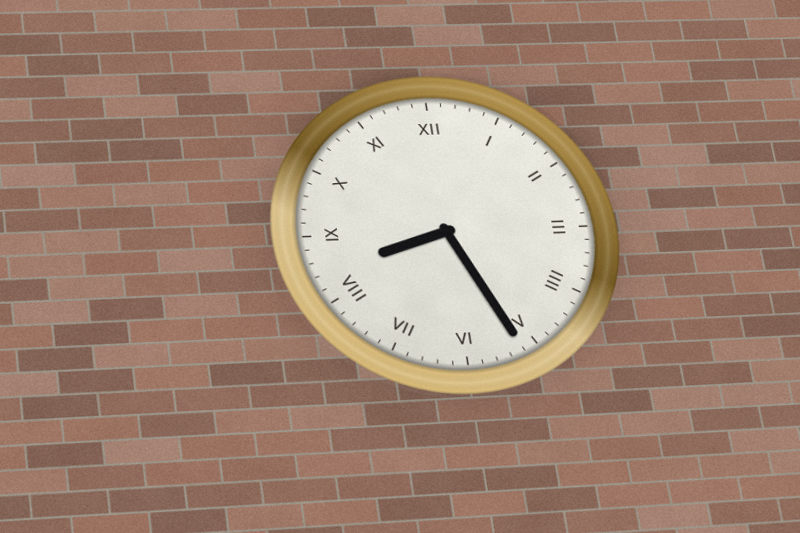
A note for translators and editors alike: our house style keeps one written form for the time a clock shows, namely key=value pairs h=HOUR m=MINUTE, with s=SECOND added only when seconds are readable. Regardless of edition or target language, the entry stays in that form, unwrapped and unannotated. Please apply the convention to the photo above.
h=8 m=26
